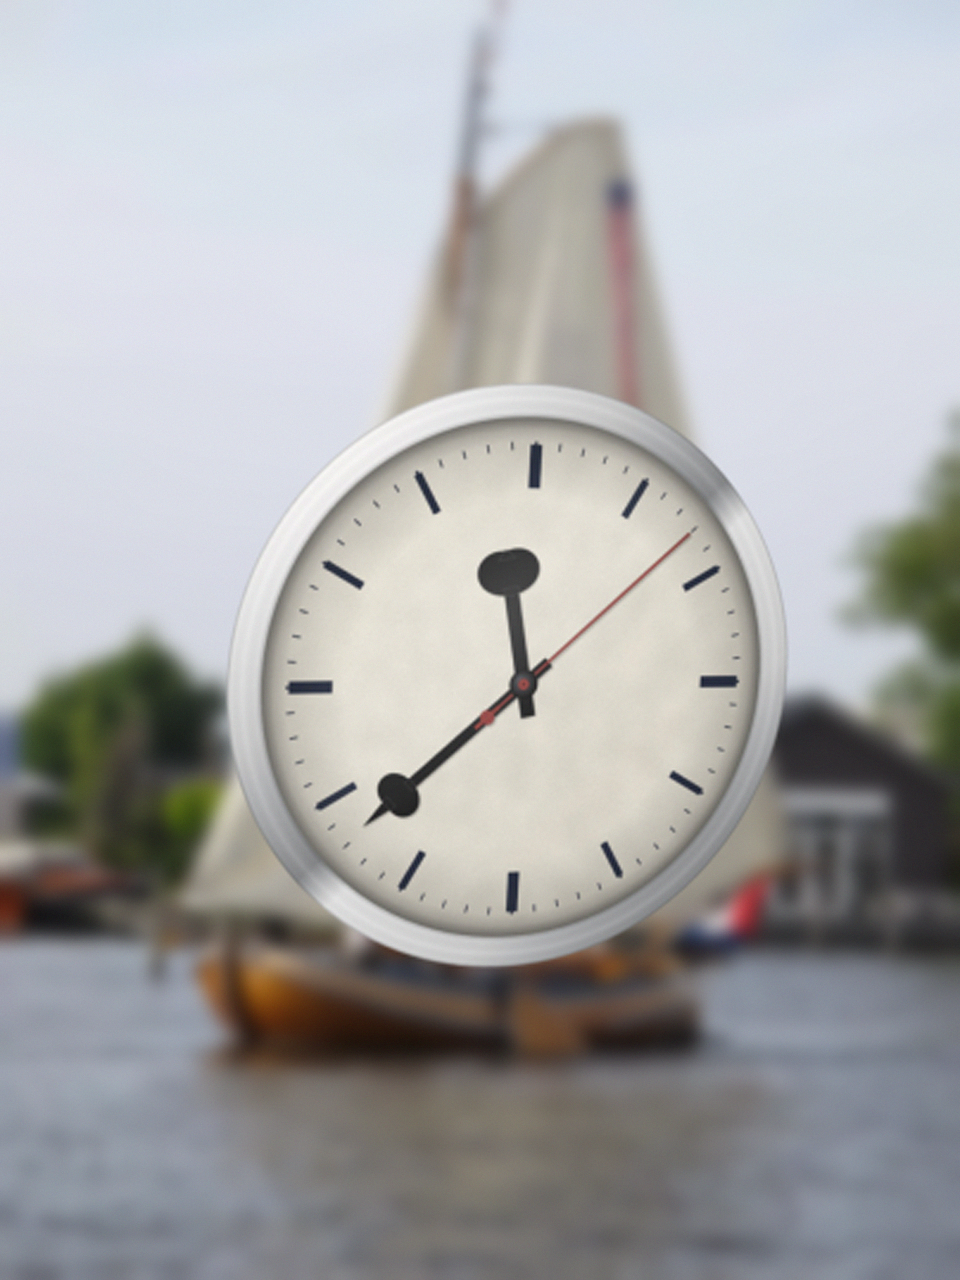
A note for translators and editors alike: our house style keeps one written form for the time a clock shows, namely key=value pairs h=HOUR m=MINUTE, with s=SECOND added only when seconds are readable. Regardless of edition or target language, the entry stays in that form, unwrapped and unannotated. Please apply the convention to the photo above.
h=11 m=38 s=8
